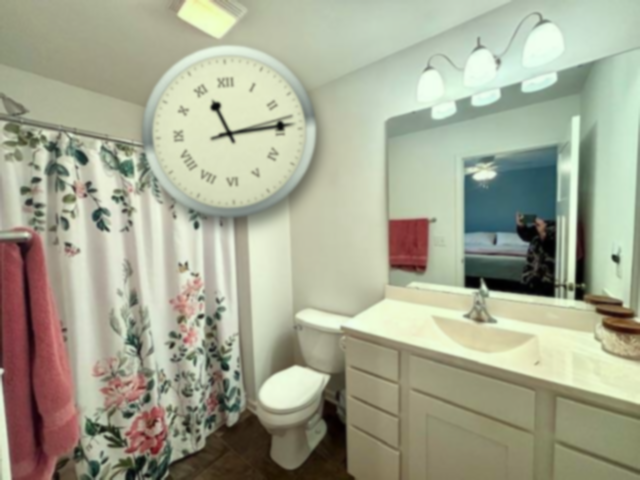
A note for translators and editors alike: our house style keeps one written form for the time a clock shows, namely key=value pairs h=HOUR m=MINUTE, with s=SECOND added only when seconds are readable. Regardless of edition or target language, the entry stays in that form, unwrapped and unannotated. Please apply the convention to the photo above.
h=11 m=14 s=13
